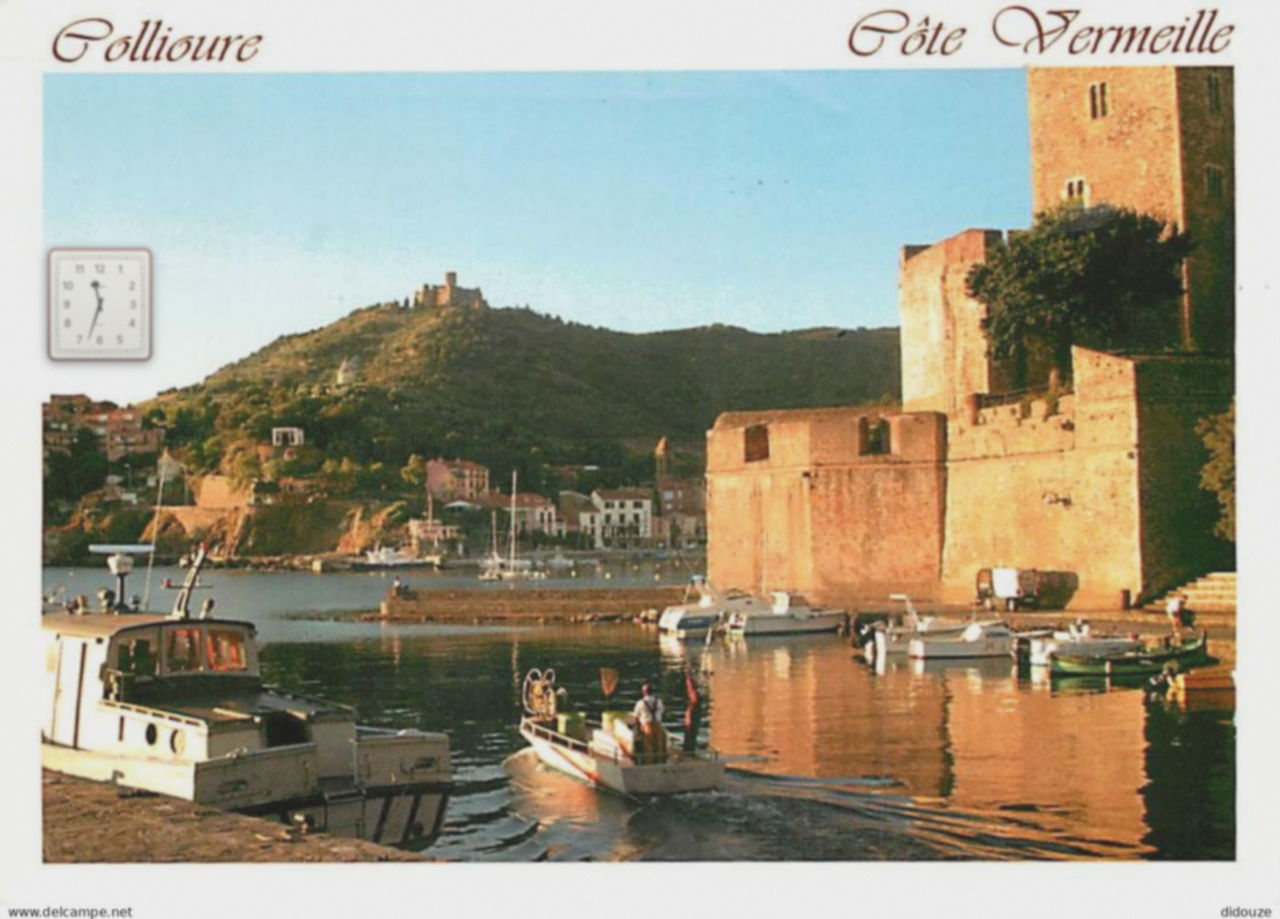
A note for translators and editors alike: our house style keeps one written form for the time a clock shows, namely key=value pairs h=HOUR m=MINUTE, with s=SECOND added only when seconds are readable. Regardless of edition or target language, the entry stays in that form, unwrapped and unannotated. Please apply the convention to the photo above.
h=11 m=33
